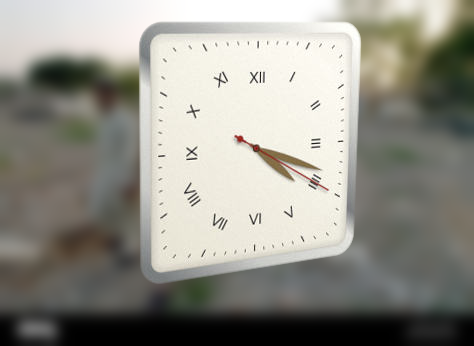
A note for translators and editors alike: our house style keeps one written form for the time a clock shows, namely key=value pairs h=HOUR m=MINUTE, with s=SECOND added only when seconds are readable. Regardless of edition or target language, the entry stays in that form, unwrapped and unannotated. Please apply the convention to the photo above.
h=4 m=18 s=20
